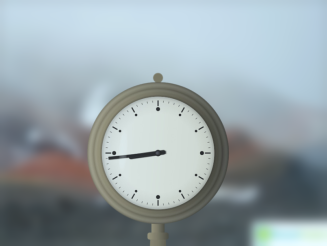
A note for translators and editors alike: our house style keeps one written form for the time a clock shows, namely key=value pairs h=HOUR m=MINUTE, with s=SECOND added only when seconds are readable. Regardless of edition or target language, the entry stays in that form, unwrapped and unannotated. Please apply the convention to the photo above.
h=8 m=44
